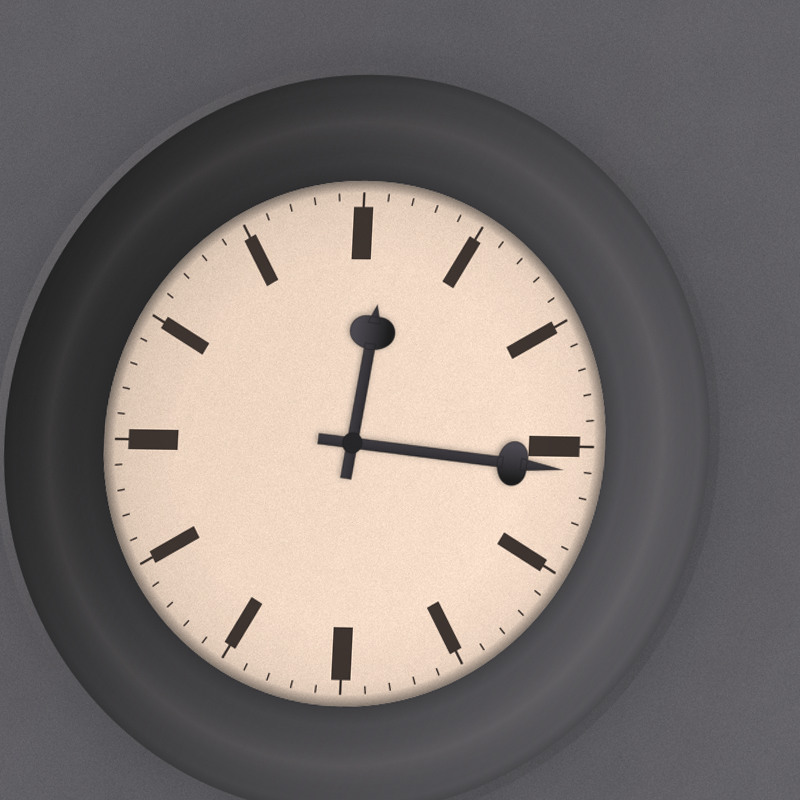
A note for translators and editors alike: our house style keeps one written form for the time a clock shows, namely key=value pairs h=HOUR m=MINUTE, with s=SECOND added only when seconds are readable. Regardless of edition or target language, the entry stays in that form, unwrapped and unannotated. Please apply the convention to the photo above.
h=12 m=16
